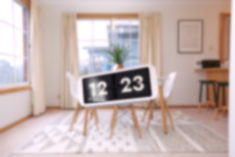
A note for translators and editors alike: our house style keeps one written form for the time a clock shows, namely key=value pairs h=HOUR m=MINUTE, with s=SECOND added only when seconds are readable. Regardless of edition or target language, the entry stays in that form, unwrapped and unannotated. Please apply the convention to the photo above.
h=12 m=23
